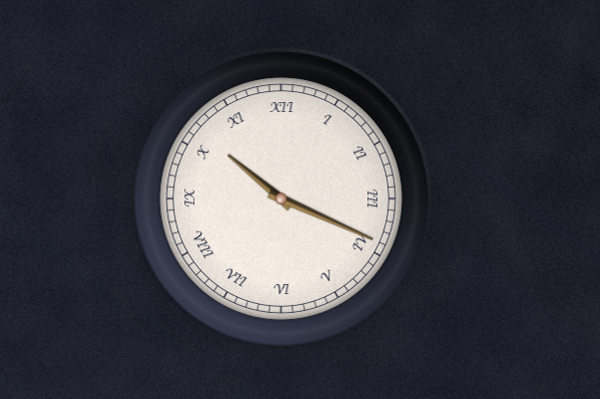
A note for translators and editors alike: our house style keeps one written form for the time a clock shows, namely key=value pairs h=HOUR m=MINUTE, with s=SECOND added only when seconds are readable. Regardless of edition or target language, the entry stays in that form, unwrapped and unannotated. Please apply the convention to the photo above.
h=10 m=19
